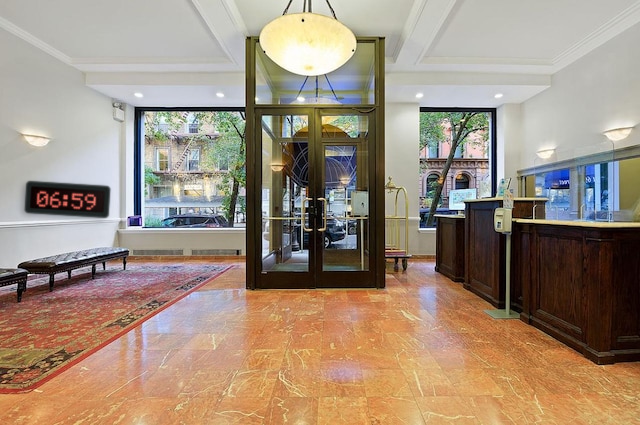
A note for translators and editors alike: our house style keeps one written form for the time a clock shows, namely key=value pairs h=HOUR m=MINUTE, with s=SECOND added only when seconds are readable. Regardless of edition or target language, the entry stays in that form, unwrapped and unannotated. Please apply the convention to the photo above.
h=6 m=59
